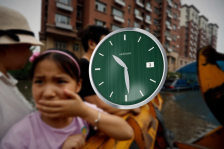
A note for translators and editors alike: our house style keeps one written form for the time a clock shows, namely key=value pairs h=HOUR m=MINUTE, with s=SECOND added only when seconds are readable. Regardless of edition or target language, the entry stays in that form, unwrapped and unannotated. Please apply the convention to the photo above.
h=10 m=29
